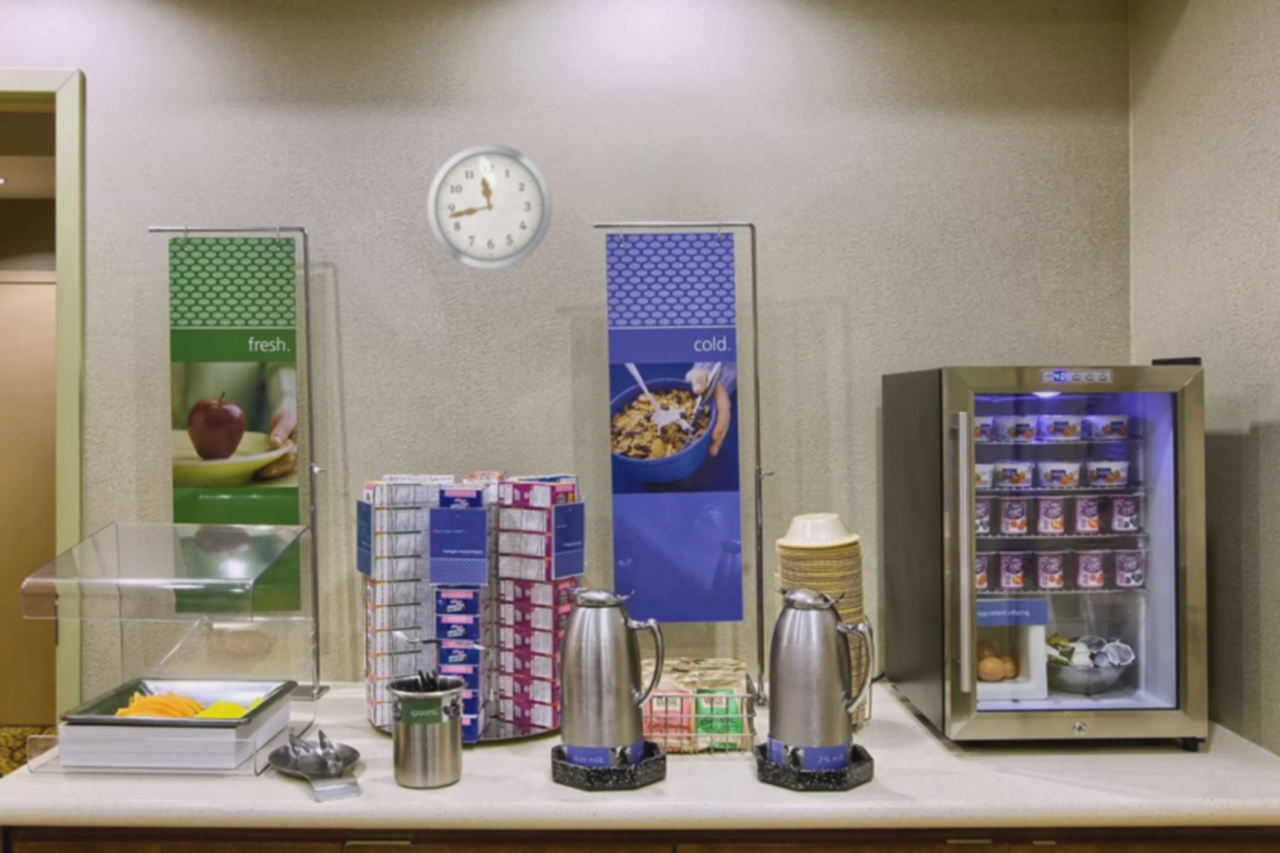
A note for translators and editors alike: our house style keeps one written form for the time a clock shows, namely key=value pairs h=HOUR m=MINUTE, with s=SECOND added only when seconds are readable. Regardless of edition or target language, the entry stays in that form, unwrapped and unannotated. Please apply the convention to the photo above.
h=11 m=43
